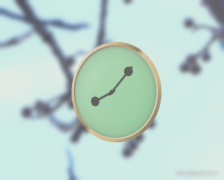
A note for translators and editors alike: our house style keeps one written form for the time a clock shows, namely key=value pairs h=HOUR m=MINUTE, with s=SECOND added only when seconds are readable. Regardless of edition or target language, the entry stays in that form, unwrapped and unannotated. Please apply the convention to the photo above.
h=8 m=7
